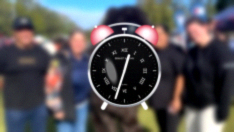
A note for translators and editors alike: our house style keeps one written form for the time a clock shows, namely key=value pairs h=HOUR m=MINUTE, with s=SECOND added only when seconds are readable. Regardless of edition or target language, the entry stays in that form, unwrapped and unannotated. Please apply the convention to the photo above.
h=12 m=33
